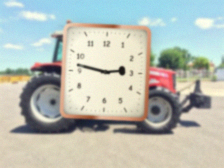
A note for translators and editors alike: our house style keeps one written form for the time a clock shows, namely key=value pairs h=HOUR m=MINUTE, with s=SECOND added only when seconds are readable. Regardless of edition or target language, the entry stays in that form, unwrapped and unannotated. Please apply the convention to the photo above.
h=2 m=47
